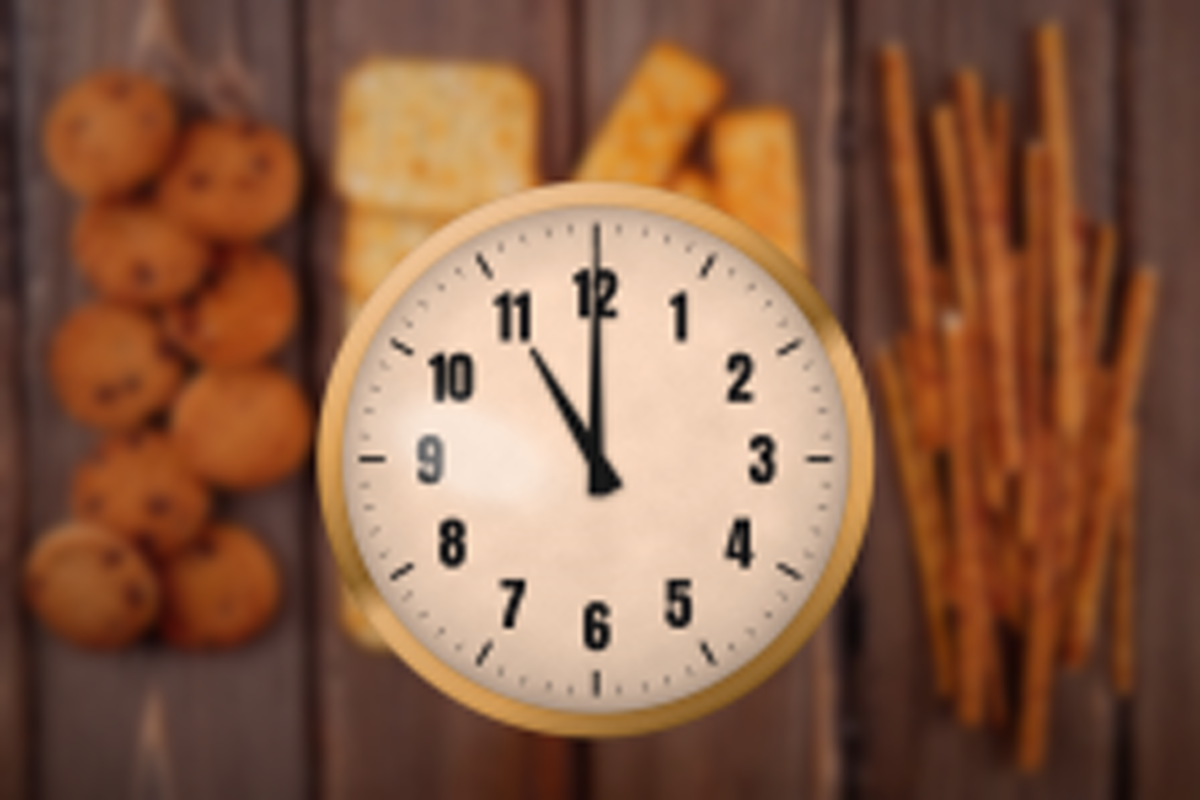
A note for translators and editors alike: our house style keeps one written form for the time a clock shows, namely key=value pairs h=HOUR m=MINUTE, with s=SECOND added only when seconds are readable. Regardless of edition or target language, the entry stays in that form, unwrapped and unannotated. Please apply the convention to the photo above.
h=11 m=0
